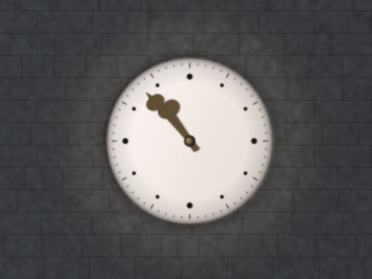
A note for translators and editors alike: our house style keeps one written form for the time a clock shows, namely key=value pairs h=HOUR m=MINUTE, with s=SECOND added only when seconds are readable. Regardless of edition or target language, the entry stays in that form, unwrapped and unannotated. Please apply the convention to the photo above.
h=10 m=53
